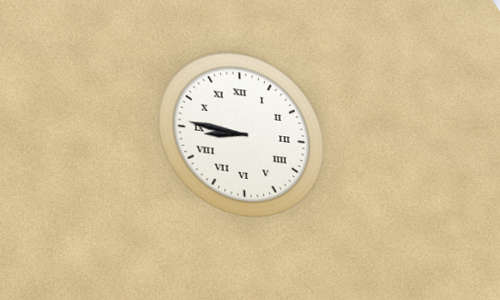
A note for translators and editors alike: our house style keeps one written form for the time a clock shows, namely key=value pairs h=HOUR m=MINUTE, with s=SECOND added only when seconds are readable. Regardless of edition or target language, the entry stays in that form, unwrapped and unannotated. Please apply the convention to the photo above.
h=8 m=46
